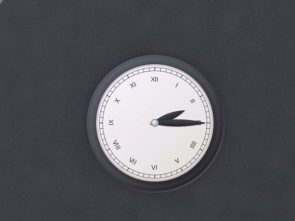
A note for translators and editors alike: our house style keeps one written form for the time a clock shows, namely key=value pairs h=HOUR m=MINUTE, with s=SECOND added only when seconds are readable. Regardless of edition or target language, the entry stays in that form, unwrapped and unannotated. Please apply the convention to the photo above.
h=2 m=15
